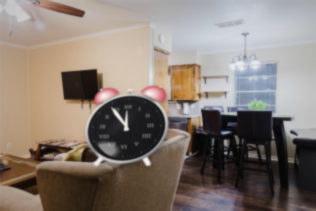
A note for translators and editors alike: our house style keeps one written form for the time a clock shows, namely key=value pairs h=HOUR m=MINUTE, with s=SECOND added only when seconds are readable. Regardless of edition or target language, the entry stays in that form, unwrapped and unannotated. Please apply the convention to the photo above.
h=11 m=54
